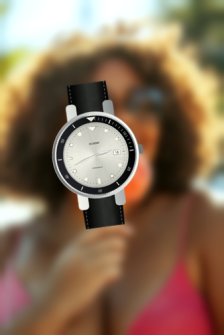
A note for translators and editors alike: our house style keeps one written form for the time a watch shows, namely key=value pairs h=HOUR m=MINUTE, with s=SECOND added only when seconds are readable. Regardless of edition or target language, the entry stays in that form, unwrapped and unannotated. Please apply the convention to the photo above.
h=2 m=42
